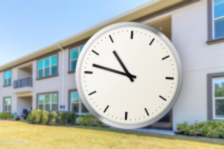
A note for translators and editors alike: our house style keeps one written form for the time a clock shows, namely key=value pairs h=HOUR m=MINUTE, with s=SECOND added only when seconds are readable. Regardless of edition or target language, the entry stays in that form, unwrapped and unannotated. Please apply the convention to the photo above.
h=10 m=47
